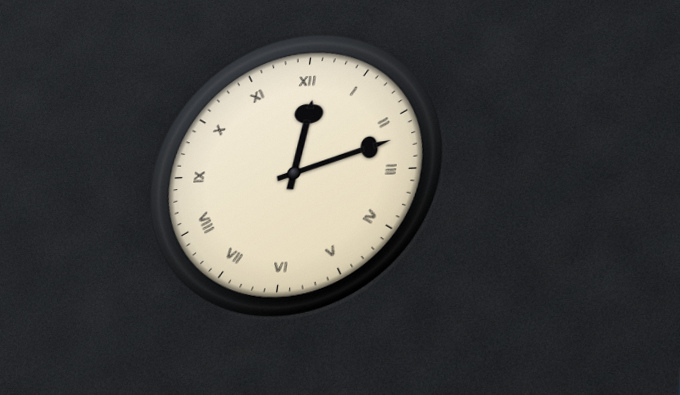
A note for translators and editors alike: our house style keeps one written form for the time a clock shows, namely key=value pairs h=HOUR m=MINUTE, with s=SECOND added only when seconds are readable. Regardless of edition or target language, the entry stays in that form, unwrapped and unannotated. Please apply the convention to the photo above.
h=12 m=12
